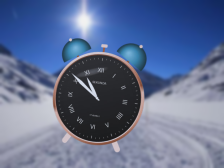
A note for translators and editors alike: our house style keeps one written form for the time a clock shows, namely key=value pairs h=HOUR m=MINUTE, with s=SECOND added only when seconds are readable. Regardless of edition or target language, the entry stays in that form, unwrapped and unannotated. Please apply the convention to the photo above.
h=10 m=51
